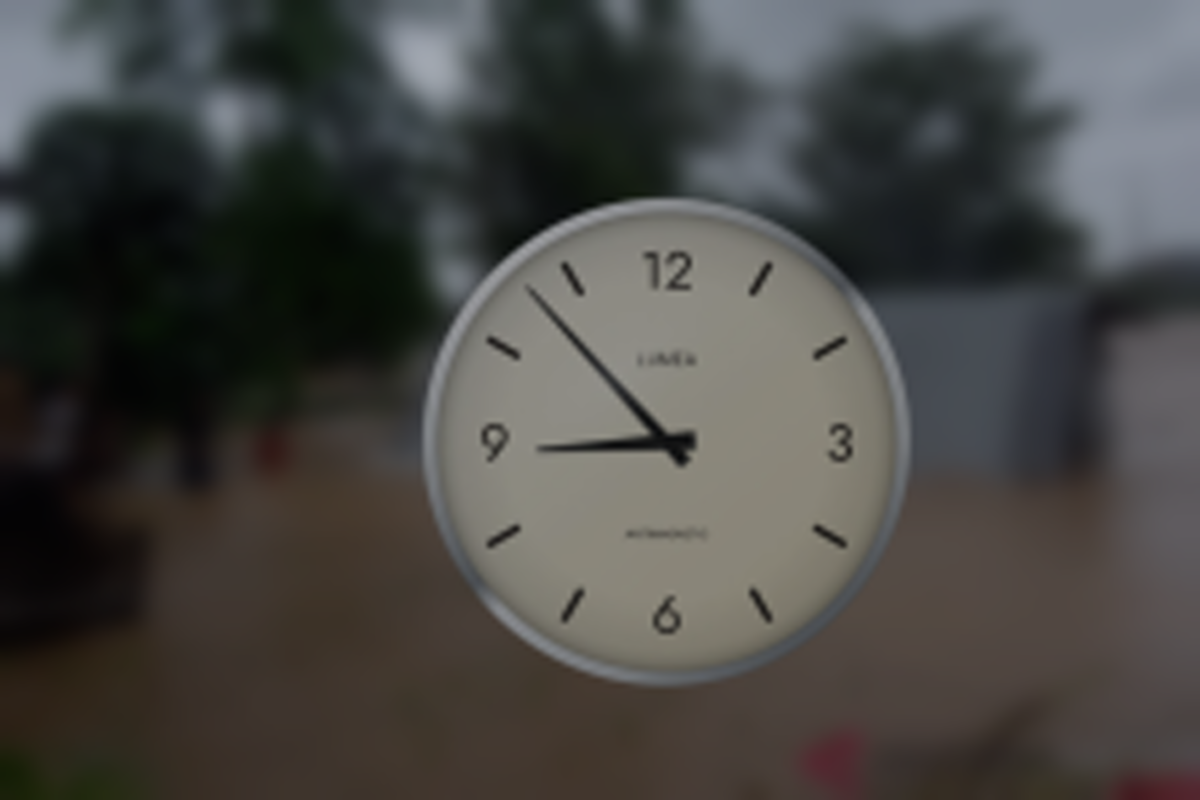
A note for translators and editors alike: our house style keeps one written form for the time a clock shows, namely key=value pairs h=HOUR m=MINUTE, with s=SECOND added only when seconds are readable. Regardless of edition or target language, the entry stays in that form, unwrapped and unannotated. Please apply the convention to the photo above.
h=8 m=53
